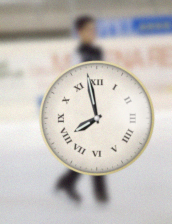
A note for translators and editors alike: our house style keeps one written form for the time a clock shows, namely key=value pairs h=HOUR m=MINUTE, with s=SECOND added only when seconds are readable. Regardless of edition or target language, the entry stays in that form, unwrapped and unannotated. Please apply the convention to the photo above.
h=7 m=58
